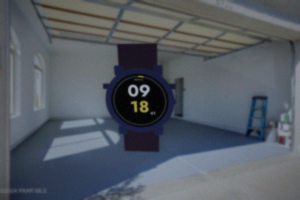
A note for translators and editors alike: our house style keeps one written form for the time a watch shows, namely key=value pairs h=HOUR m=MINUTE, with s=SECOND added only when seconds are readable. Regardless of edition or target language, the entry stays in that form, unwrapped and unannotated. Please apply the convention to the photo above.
h=9 m=18
